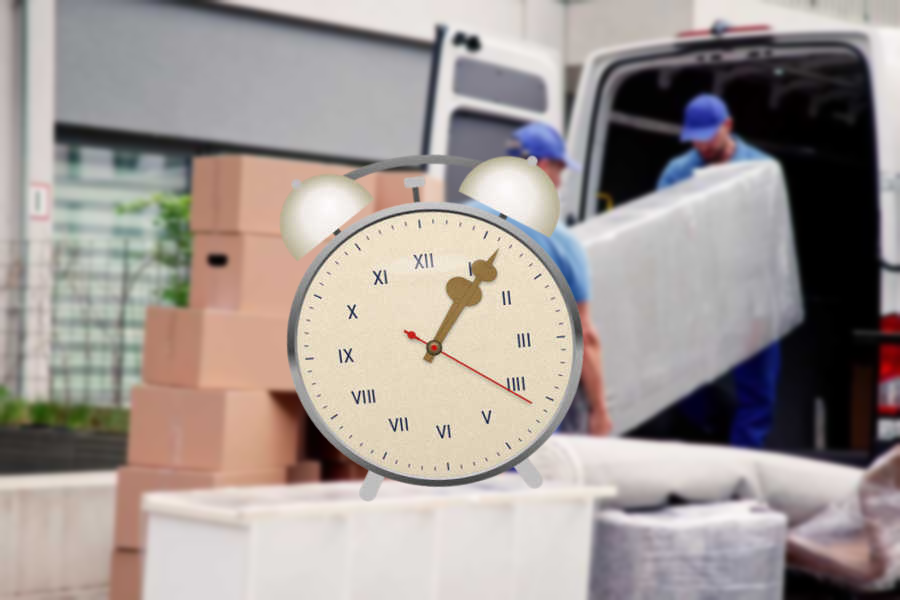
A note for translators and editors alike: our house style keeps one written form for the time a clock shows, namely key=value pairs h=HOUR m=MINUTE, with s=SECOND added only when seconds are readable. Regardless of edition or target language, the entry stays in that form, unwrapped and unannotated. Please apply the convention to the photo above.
h=1 m=6 s=21
